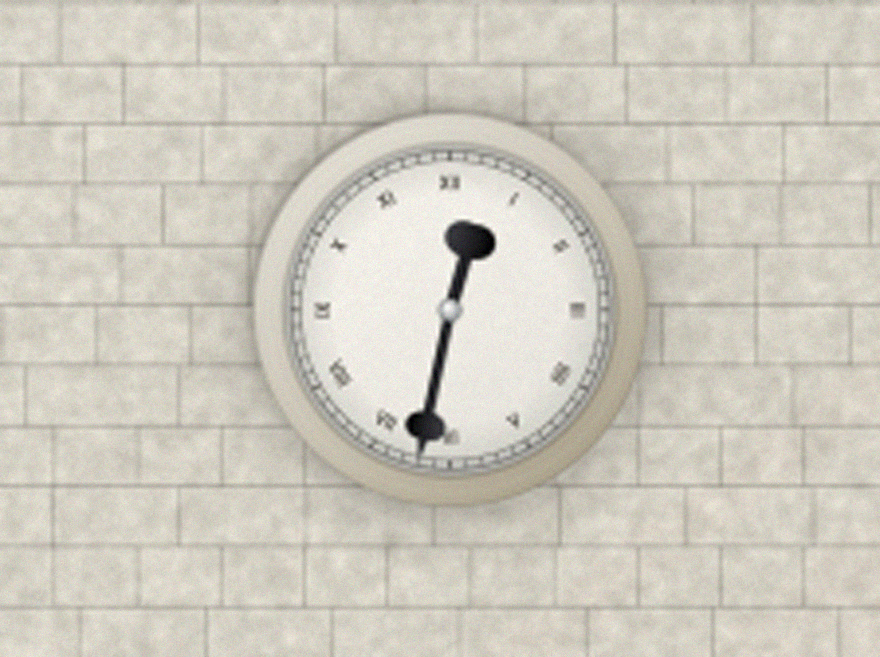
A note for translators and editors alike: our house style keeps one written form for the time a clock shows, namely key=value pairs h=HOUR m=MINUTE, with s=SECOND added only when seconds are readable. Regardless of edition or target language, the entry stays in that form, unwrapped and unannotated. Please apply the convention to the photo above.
h=12 m=32
